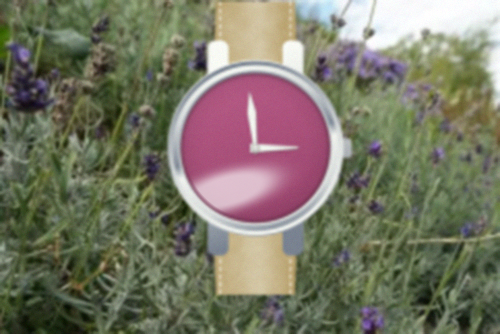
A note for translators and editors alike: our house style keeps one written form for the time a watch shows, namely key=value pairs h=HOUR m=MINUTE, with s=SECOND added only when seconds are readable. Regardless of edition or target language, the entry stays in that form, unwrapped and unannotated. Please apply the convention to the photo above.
h=2 m=59
